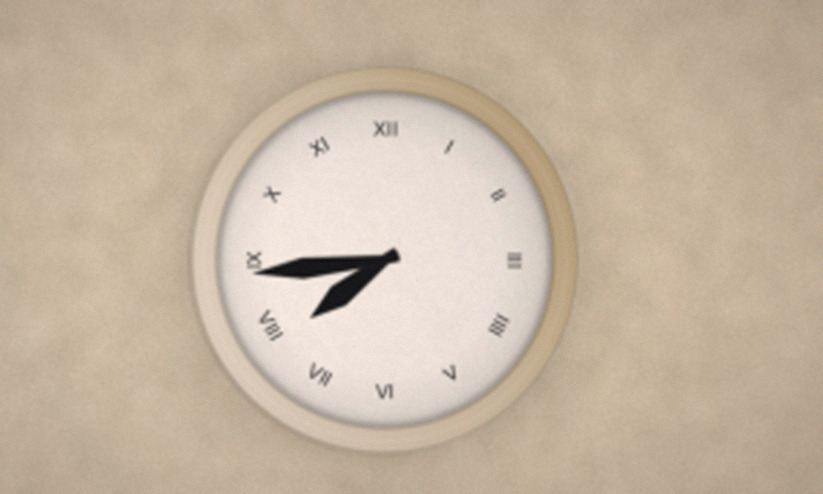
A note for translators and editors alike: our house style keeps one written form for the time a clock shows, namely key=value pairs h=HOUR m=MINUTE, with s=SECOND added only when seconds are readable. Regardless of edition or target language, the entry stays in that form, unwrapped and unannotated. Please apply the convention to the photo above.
h=7 m=44
